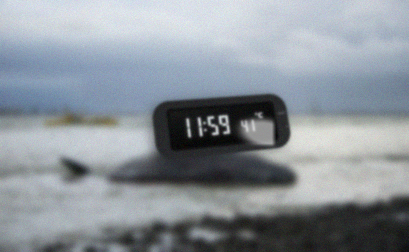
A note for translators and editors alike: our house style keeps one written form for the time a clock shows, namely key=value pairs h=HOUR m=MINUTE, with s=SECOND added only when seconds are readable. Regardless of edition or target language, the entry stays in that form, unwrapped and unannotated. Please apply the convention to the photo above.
h=11 m=59
